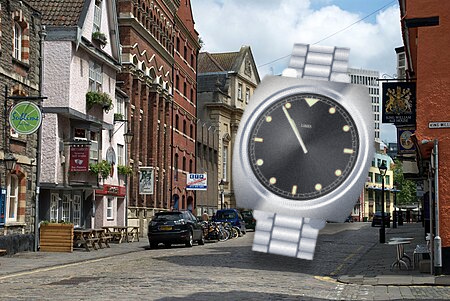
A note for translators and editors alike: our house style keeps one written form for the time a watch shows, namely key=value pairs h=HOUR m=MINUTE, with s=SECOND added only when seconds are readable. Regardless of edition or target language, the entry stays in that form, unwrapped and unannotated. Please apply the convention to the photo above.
h=10 m=54
